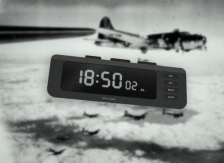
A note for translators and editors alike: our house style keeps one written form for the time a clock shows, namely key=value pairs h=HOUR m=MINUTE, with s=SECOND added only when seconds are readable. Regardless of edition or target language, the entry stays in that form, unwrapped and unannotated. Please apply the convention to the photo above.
h=18 m=50 s=2
